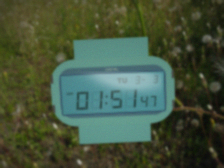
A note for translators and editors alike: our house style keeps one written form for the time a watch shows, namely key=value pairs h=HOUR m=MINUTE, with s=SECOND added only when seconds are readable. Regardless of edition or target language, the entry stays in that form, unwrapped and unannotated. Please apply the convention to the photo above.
h=1 m=51 s=47
